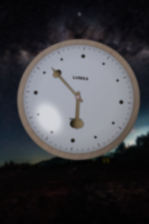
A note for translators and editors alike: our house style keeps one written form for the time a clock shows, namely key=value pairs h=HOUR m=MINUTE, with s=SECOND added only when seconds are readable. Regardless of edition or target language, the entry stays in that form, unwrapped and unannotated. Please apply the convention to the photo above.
h=5 m=52
